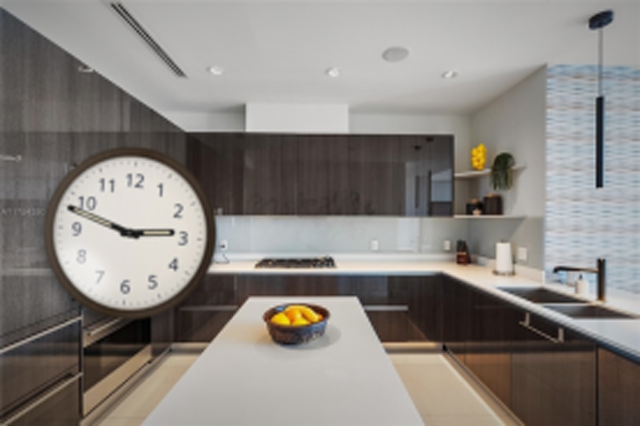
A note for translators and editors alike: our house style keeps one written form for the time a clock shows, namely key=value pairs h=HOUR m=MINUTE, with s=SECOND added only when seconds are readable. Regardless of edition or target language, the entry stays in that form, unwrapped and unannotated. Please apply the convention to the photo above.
h=2 m=48
